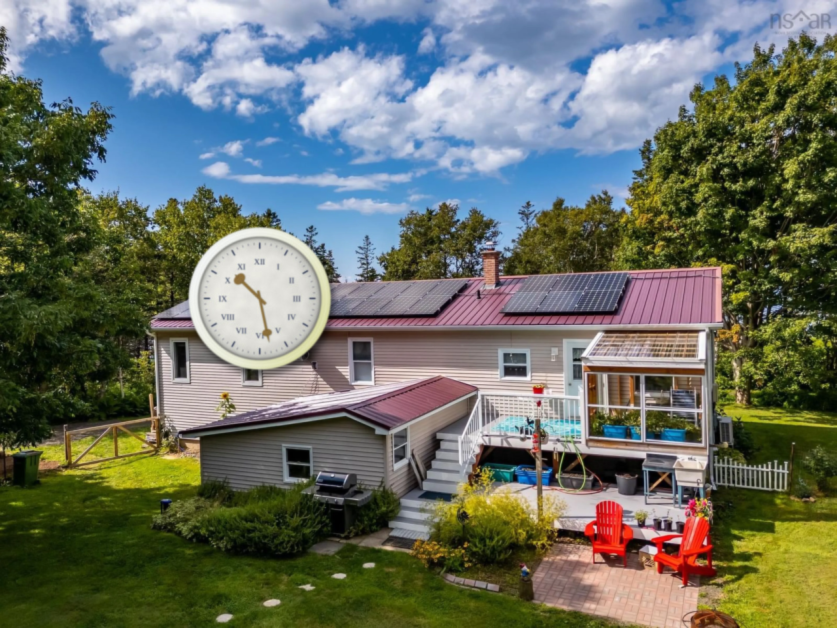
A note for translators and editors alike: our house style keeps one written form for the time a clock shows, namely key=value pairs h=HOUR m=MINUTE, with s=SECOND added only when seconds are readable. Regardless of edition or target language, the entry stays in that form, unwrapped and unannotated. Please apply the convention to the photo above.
h=10 m=28
